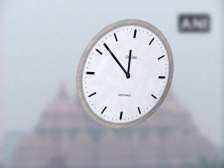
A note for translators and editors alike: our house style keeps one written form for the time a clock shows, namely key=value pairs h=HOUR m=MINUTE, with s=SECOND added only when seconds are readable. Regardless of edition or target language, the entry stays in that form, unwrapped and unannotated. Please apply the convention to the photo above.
h=11 m=52
